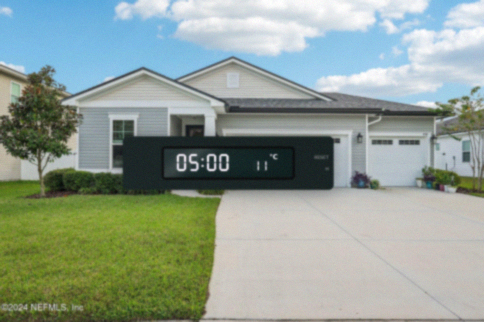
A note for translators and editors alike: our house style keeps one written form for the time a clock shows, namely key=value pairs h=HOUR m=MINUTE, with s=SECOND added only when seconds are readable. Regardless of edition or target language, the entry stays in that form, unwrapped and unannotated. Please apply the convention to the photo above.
h=5 m=0
